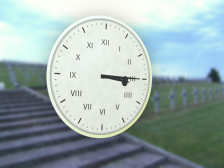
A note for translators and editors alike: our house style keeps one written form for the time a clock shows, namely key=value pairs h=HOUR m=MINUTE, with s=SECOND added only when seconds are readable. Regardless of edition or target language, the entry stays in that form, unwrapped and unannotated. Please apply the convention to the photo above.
h=3 m=15
